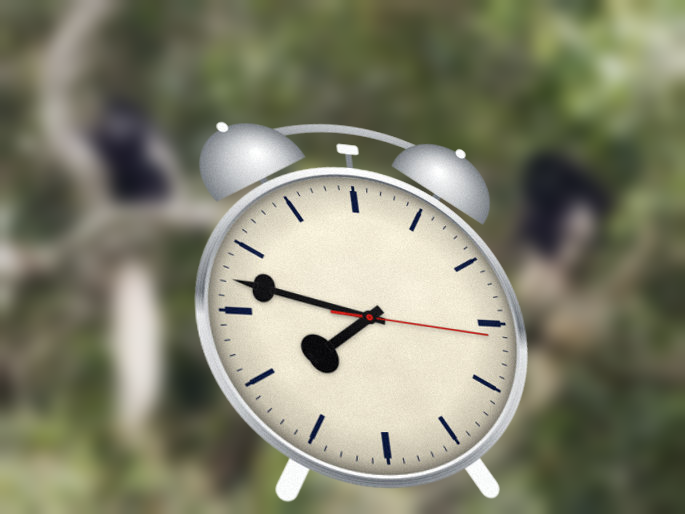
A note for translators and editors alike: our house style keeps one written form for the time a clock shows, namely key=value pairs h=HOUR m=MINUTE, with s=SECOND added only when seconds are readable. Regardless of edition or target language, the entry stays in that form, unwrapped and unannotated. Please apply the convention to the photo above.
h=7 m=47 s=16
